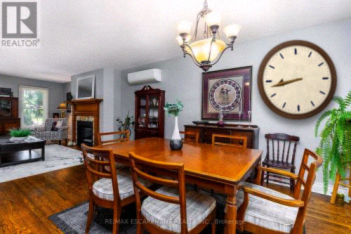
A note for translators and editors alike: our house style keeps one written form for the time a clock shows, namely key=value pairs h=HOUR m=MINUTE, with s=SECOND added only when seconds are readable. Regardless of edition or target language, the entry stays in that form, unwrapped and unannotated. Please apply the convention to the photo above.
h=8 m=43
